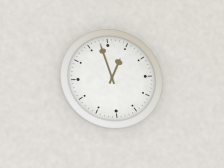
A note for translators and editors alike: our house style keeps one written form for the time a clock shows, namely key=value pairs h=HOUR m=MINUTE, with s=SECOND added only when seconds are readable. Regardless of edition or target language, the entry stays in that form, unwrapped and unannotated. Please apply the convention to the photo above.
h=12 m=58
